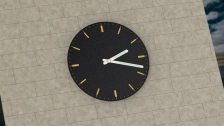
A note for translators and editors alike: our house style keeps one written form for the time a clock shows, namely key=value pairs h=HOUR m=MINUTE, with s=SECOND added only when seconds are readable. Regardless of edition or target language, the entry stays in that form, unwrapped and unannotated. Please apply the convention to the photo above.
h=2 m=18
